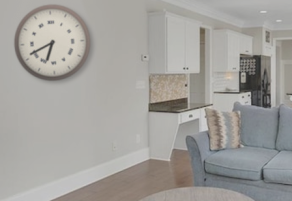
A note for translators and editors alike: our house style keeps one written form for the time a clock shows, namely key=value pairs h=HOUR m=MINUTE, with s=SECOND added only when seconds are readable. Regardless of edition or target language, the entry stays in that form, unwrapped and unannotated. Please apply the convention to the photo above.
h=6 m=41
